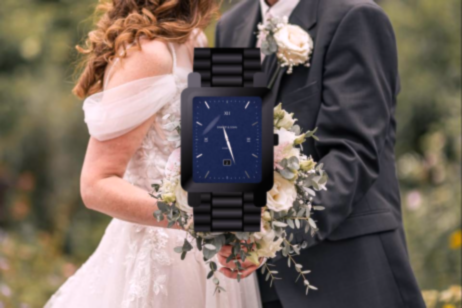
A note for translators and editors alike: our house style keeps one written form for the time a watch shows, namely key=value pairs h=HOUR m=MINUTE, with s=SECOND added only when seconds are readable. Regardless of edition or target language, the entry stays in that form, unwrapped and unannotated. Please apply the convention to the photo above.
h=11 m=27
